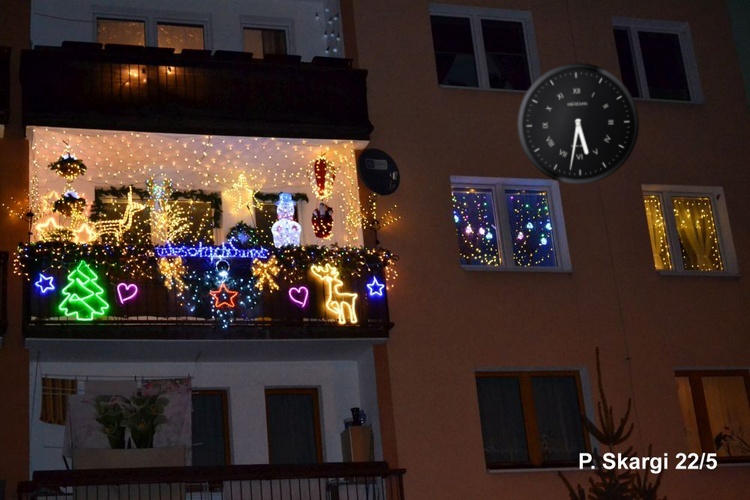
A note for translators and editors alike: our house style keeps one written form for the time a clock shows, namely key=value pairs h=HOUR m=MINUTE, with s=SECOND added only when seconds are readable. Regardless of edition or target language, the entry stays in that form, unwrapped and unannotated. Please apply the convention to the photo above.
h=5 m=32
